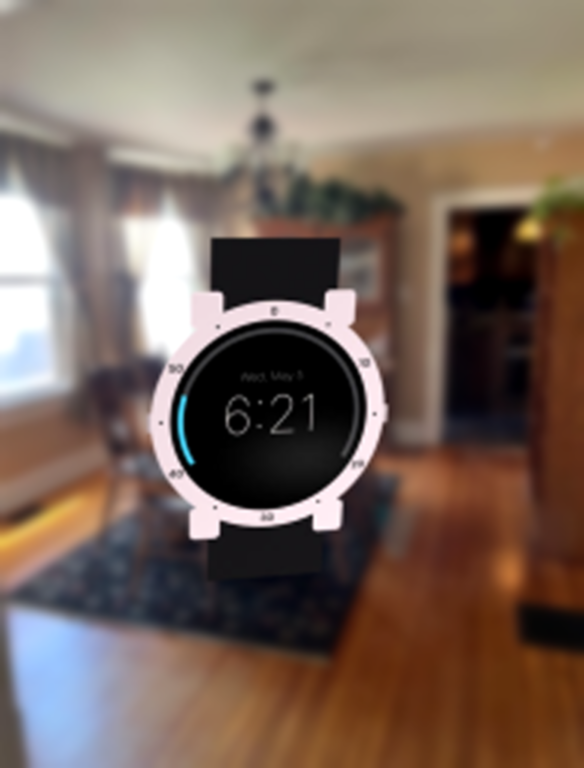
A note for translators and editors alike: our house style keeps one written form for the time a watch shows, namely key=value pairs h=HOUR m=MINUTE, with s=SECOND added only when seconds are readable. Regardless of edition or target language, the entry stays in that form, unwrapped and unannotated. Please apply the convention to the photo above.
h=6 m=21
